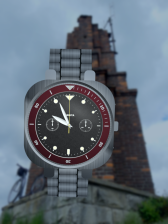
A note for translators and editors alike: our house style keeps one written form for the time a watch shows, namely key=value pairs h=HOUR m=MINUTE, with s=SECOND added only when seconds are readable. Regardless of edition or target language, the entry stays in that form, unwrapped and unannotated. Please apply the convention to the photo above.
h=9 m=56
